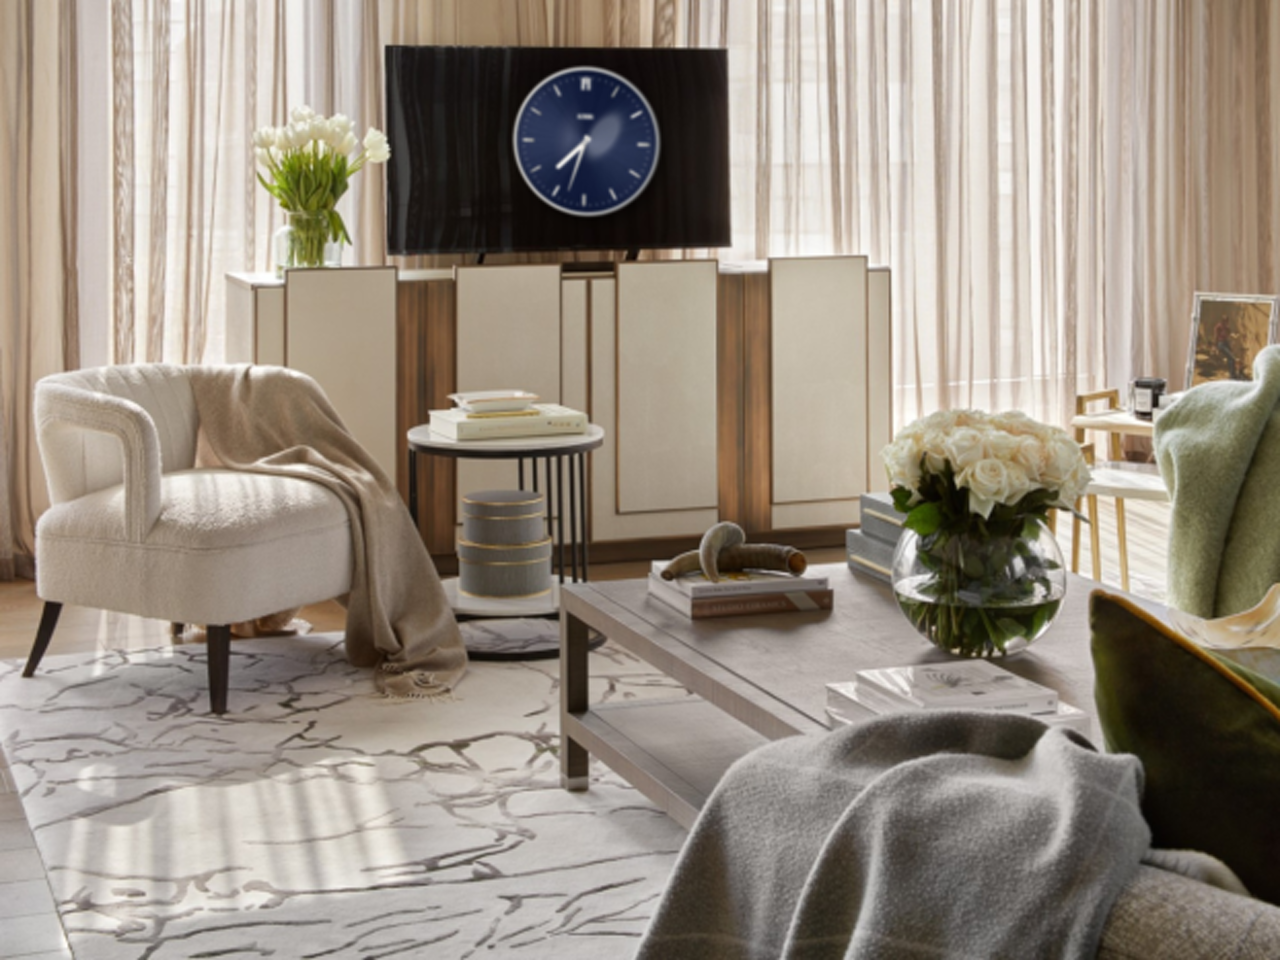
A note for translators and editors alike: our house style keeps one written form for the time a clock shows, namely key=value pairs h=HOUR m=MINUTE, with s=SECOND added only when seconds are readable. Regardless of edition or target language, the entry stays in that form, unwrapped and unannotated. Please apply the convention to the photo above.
h=7 m=33
